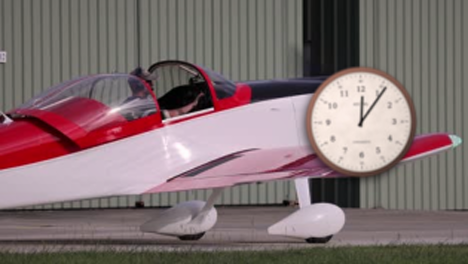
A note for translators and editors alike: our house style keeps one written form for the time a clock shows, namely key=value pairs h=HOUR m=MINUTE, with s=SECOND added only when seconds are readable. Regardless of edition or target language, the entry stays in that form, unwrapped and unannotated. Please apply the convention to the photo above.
h=12 m=6
